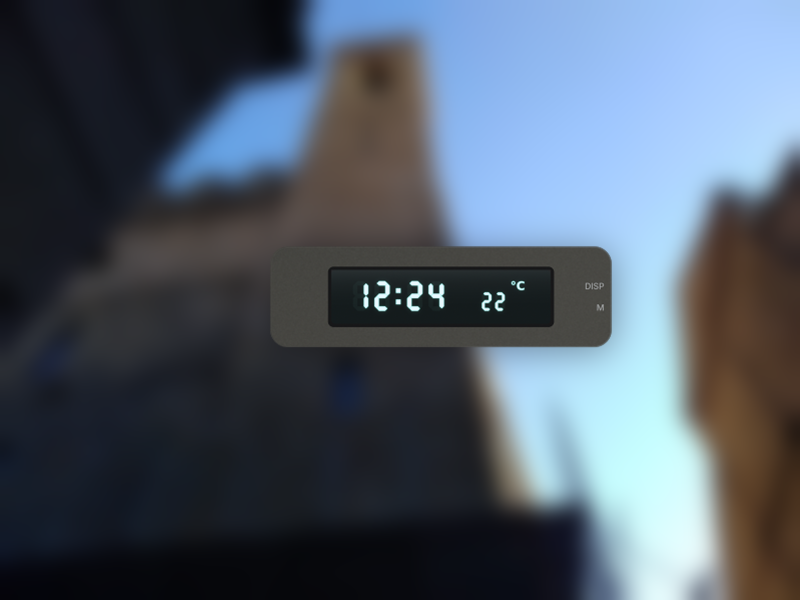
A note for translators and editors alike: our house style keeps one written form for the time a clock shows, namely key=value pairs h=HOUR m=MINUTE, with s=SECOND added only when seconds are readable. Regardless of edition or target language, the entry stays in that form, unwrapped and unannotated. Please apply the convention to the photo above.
h=12 m=24
